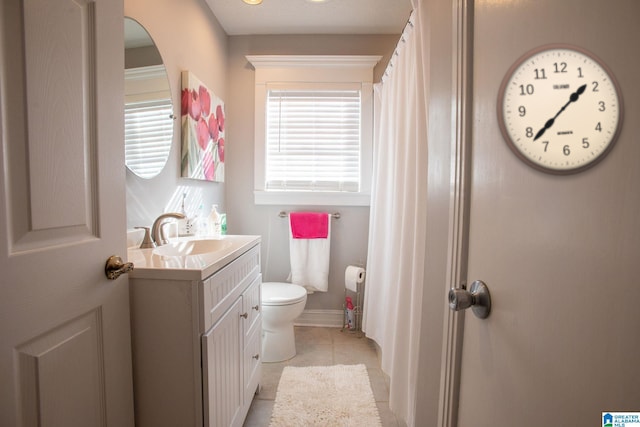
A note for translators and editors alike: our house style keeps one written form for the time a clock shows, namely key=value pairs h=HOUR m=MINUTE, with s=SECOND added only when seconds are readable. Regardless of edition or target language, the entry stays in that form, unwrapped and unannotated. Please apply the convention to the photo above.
h=1 m=38
